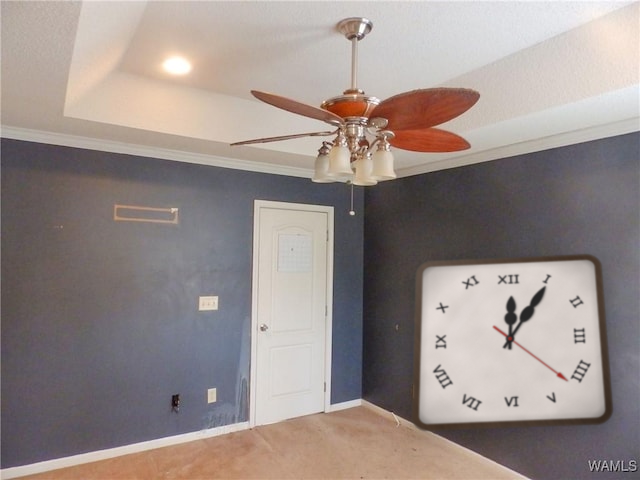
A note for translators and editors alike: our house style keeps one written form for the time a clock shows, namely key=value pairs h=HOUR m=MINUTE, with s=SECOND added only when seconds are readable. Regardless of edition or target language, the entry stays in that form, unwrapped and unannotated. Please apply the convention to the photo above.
h=12 m=5 s=22
